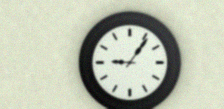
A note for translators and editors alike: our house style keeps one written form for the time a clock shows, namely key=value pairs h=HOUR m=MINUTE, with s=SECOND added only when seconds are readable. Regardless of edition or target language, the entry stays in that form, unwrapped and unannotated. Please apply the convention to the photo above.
h=9 m=6
